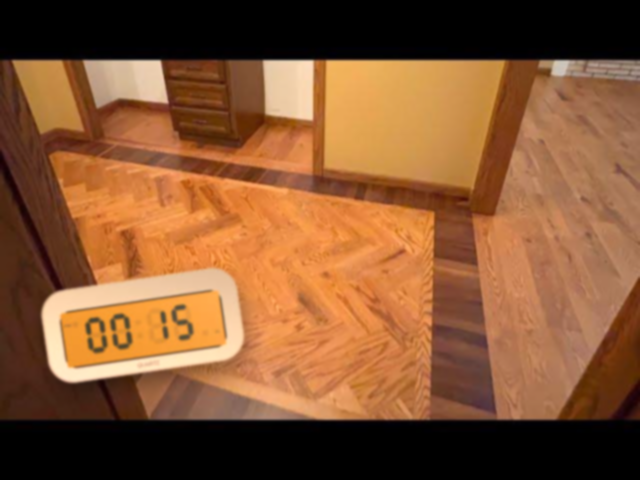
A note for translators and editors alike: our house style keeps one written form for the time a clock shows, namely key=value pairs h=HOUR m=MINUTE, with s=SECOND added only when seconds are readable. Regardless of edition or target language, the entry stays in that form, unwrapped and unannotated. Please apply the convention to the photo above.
h=0 m=15
